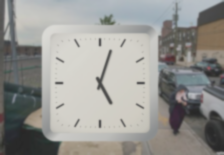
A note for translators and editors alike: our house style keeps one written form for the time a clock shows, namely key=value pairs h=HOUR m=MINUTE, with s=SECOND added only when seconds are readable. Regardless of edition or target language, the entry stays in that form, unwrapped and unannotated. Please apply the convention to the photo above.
h=5 m=3
